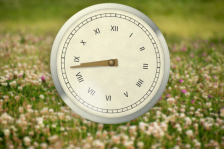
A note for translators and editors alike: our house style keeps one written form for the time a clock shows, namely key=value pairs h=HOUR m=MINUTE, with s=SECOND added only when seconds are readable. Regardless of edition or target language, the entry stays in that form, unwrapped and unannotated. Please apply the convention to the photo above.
h=8 m=43
